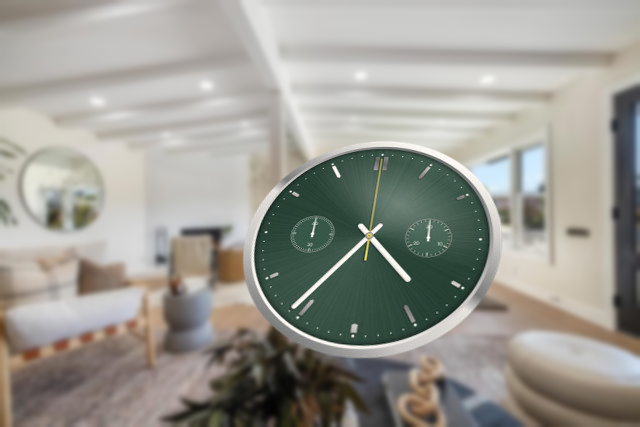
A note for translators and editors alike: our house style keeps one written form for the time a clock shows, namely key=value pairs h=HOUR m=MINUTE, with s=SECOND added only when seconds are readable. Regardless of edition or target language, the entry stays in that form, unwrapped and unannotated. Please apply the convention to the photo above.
h=4 m=36
